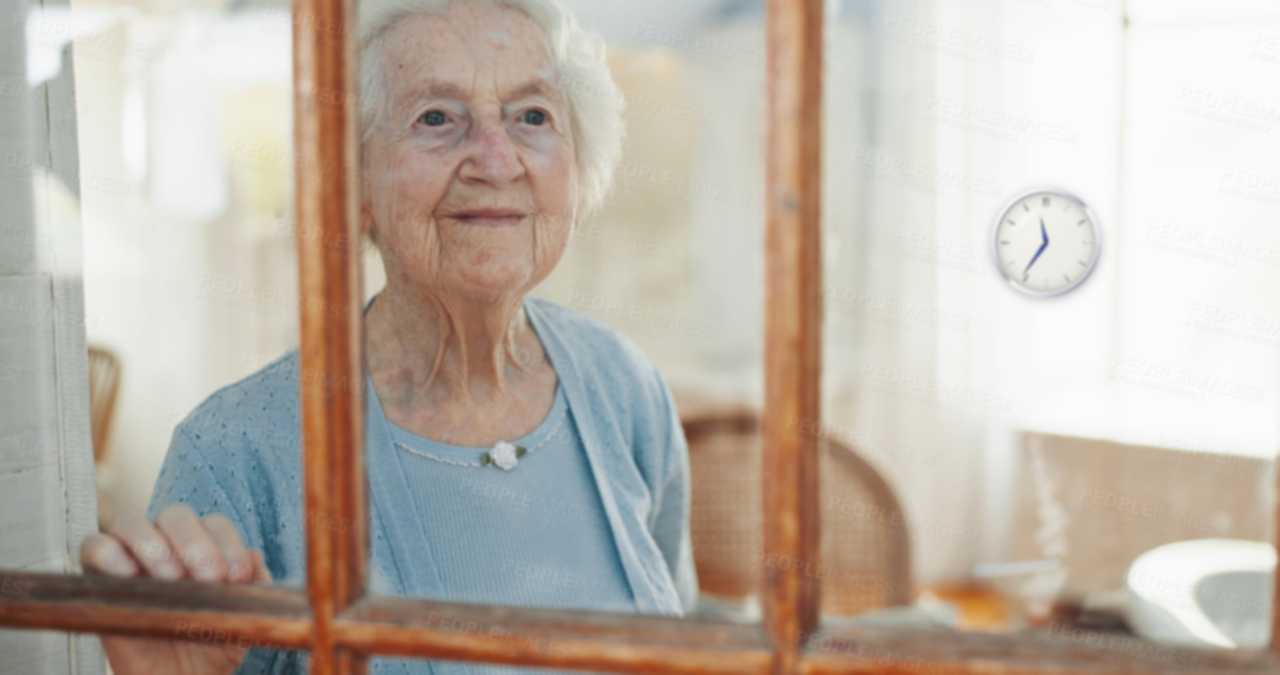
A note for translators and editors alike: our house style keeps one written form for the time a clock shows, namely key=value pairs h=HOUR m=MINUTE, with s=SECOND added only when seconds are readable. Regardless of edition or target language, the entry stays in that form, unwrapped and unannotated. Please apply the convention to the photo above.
h=11 m=36
